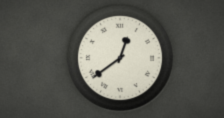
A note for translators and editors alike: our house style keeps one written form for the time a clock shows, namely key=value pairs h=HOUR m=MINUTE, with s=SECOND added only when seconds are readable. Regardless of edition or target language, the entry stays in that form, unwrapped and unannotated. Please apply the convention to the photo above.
h=12 m=39
